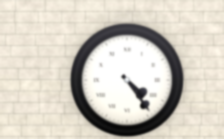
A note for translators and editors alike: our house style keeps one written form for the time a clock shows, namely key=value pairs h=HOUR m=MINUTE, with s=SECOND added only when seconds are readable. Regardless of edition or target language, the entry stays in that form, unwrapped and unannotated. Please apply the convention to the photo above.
h=4 m=24
